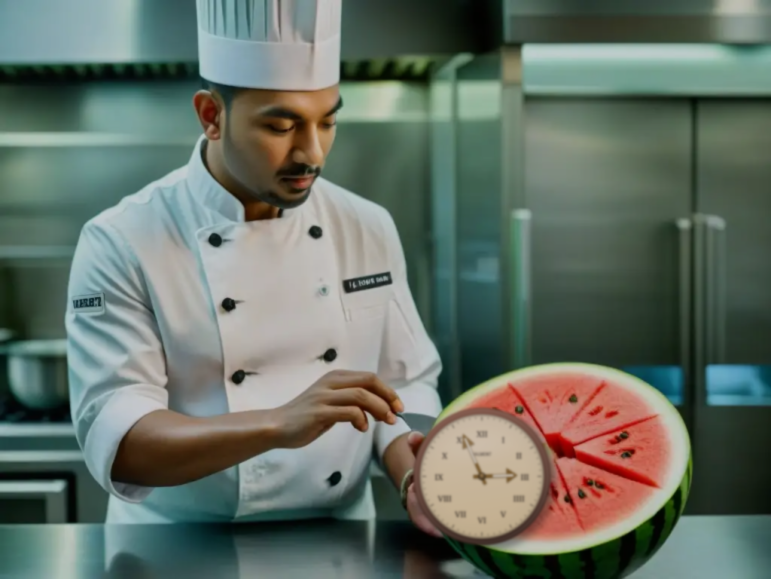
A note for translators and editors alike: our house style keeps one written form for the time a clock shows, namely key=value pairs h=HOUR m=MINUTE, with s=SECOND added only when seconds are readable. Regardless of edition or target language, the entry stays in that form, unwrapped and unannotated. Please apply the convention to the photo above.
h=2 m=56
